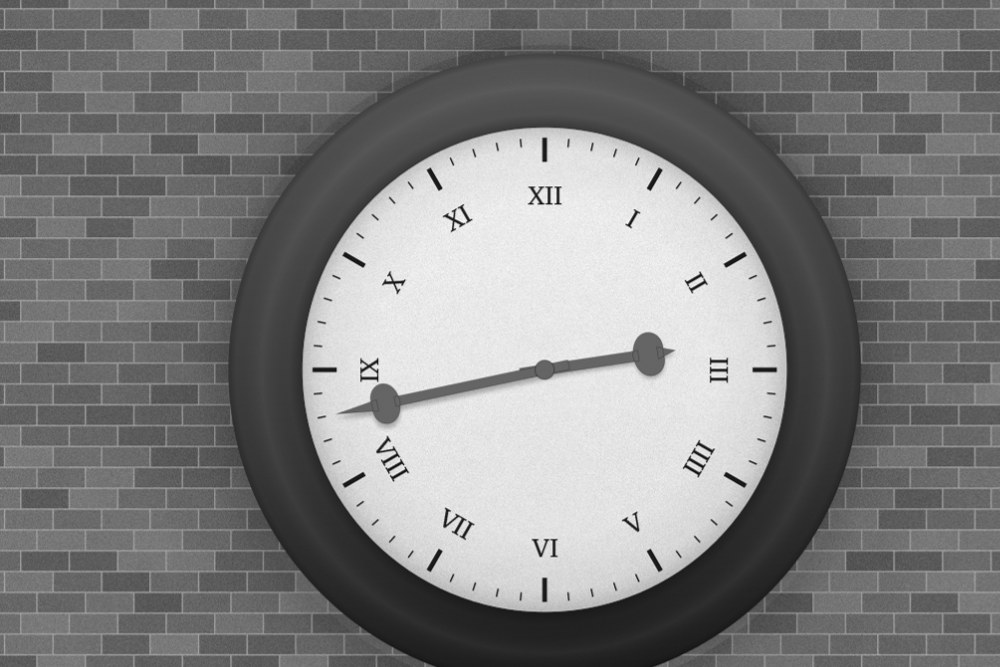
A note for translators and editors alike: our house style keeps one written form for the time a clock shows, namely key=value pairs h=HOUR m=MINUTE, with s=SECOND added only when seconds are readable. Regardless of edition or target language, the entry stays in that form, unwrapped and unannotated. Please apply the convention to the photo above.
h=2 m=43
